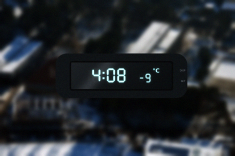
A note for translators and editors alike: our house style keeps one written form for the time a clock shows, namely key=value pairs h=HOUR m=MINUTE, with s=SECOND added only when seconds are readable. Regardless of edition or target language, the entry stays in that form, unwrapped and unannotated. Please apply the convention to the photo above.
h=4 m=8
